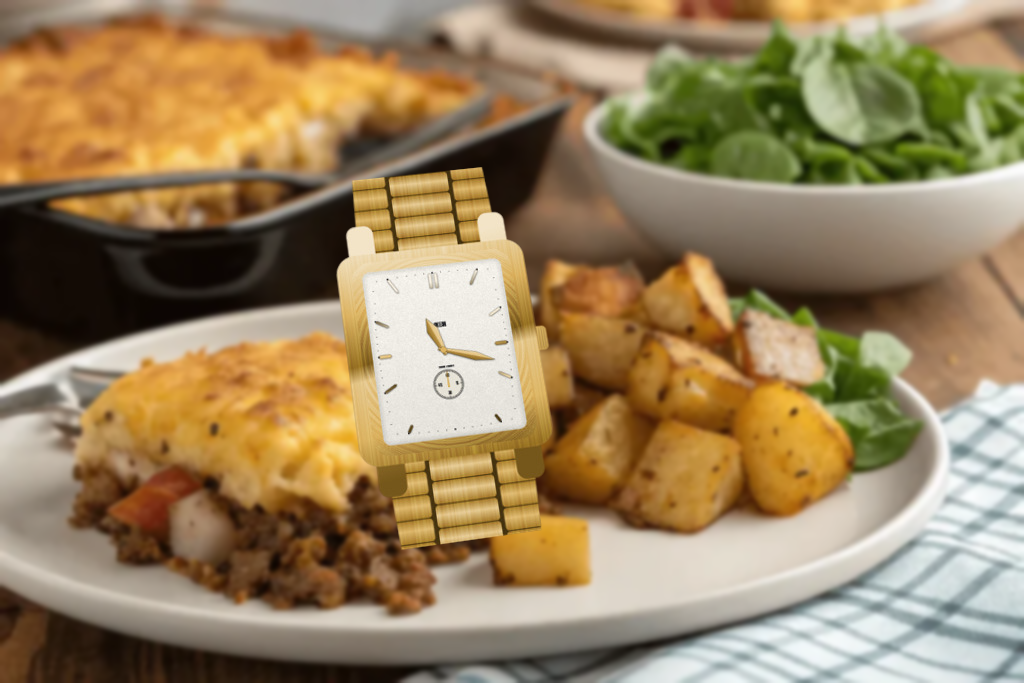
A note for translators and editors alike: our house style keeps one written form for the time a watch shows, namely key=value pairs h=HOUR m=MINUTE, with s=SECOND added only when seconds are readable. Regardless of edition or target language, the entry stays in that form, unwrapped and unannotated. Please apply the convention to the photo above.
h=11 m=18
